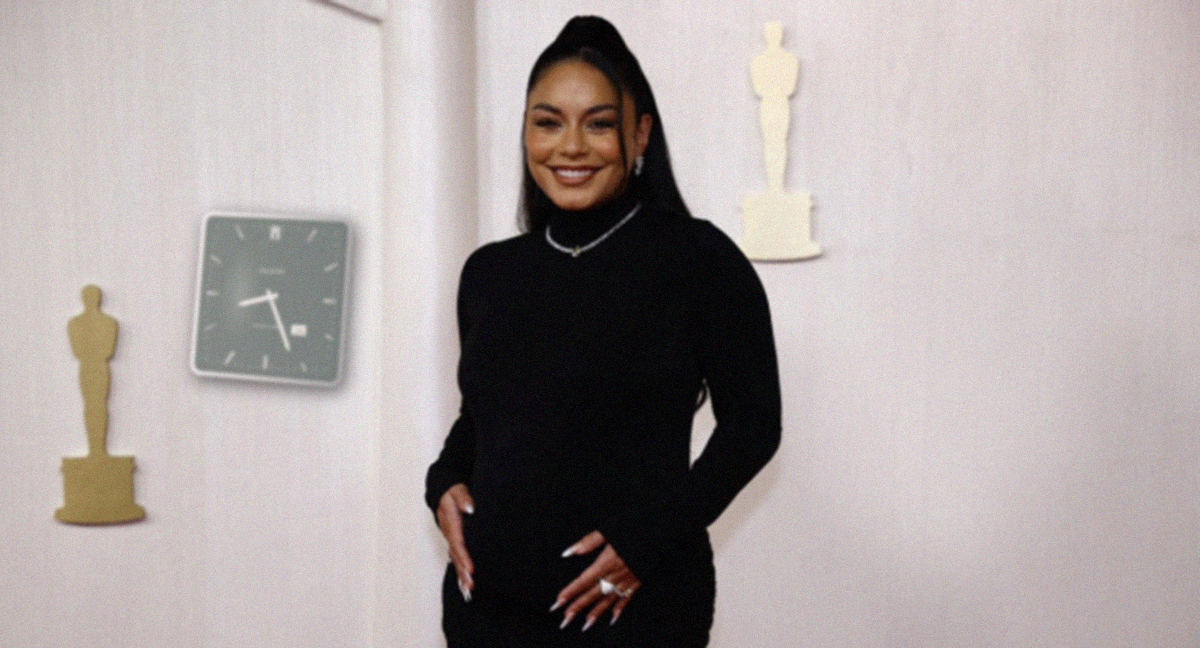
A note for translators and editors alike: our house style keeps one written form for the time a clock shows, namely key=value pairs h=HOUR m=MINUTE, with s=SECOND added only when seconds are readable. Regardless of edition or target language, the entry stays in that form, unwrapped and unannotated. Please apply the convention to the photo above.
h=8 m=26
